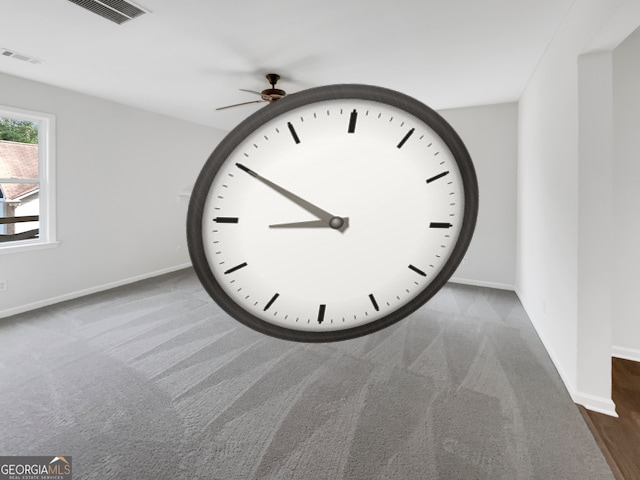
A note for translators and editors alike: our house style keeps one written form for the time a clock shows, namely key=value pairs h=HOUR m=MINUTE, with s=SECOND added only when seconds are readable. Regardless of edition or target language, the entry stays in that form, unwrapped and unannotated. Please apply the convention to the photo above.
h=8 m=50
